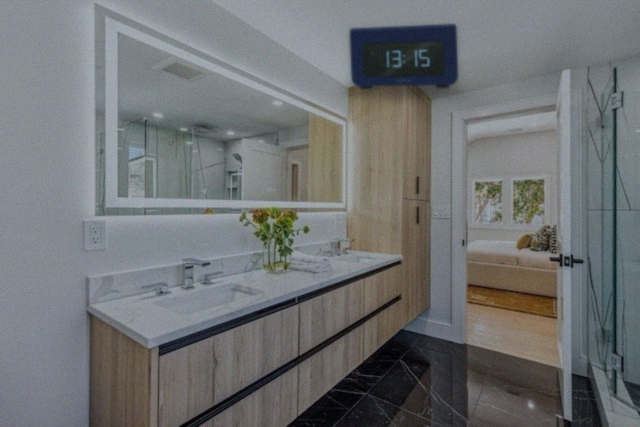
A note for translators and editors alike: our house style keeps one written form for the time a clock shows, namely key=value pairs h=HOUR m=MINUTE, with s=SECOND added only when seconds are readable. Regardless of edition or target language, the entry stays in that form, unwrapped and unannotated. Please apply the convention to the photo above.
h=13 m=15
